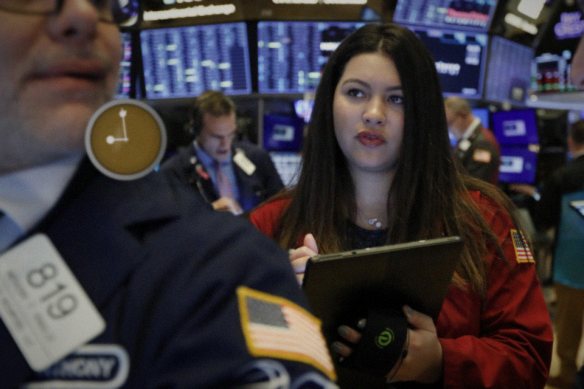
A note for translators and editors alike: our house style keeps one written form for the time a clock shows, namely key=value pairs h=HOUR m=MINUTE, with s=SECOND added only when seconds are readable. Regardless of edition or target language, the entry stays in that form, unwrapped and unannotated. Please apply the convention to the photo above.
h=8 m=59
